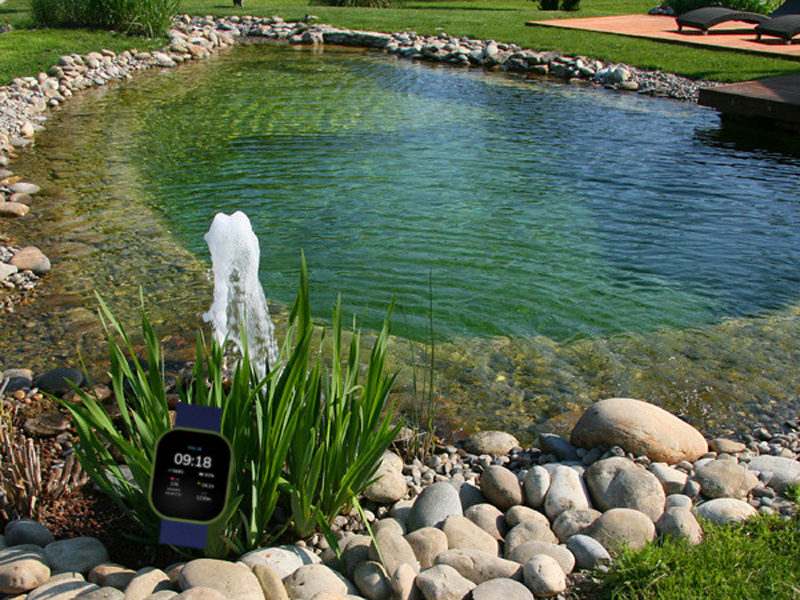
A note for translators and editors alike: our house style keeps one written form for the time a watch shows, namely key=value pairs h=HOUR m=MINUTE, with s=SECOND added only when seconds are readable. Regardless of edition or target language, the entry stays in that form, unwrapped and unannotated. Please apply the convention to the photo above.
h=9 m=18
